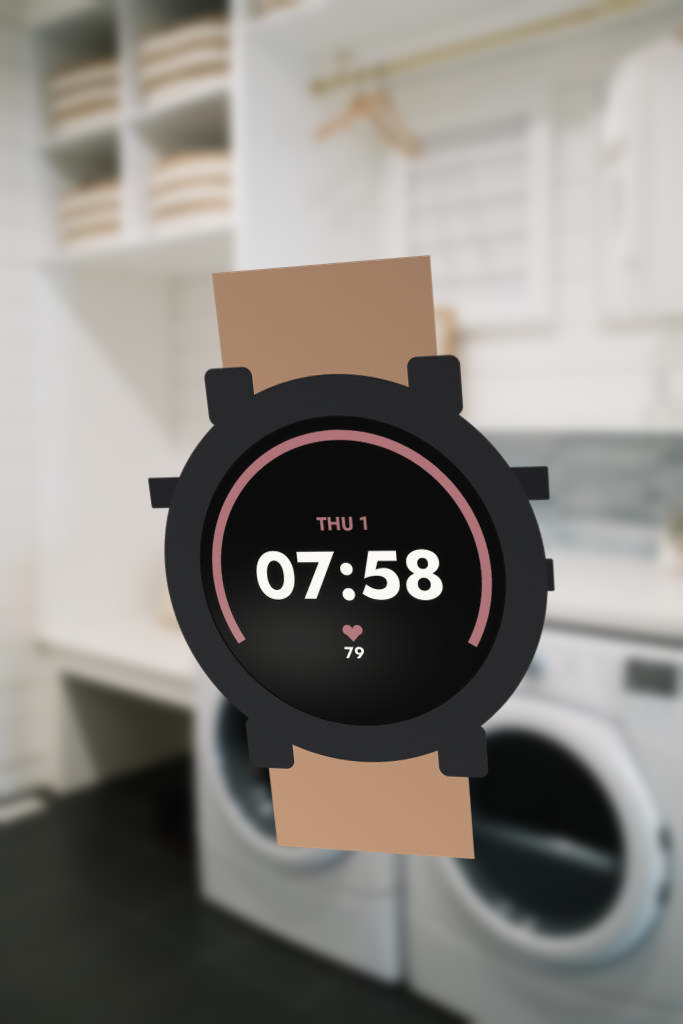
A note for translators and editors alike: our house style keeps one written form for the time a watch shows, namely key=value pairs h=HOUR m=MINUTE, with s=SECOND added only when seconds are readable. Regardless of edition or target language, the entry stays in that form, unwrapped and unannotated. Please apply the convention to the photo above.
h=7 m=58
